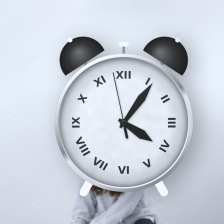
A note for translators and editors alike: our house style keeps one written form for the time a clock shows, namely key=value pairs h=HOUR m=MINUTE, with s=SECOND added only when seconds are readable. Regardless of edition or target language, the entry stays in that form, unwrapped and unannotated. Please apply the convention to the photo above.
h=4 m=5 s=58
